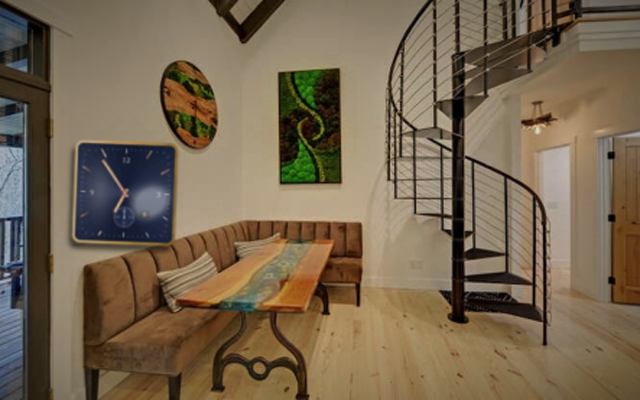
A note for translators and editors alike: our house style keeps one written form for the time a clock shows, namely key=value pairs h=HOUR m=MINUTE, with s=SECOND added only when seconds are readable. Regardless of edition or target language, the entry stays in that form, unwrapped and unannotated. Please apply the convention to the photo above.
h=6 m=54
